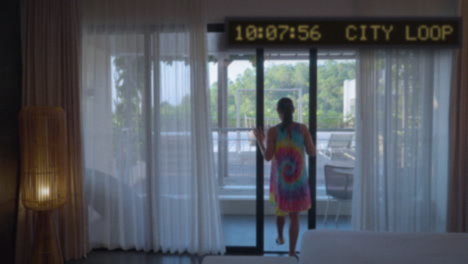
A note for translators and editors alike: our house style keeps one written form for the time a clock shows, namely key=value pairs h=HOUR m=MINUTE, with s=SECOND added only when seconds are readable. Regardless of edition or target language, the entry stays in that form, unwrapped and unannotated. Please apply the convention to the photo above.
h=10 m=7 s=56
